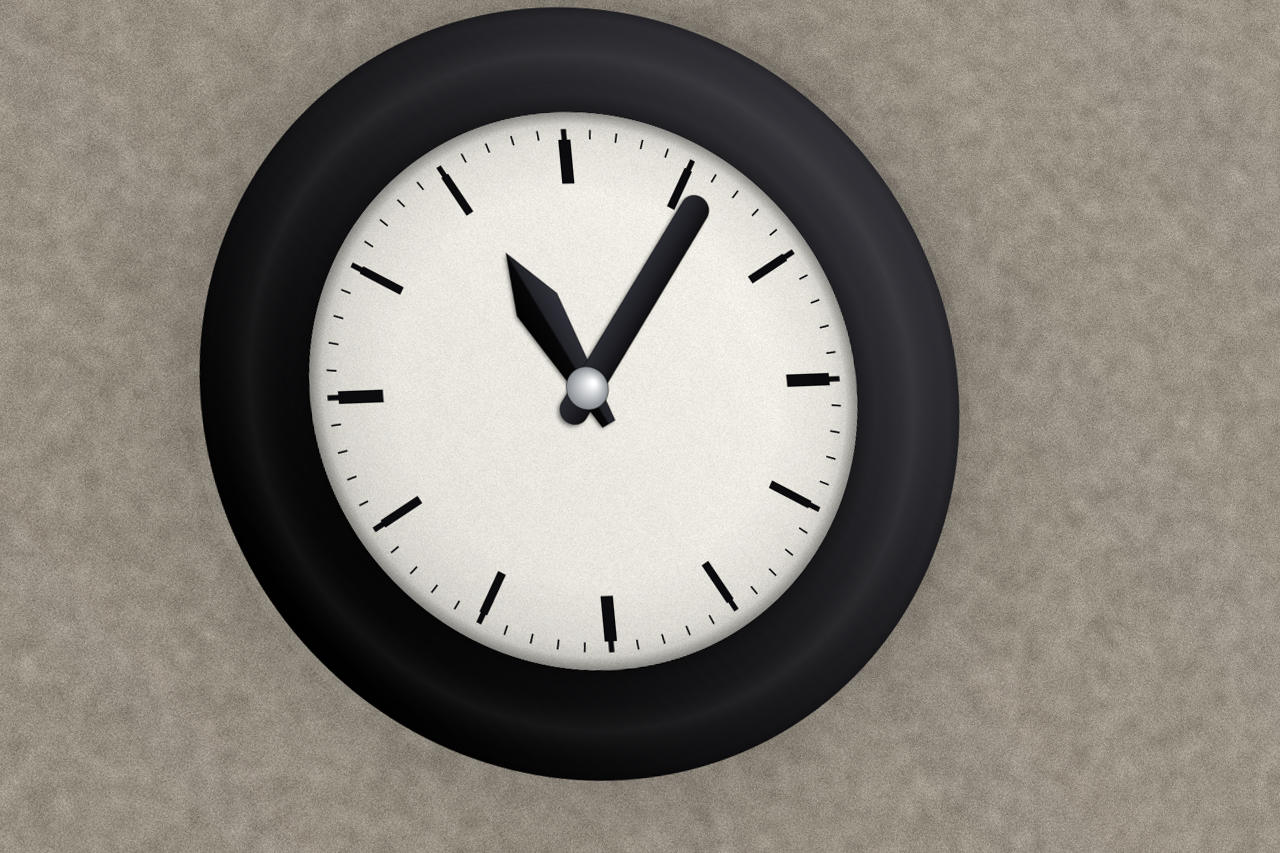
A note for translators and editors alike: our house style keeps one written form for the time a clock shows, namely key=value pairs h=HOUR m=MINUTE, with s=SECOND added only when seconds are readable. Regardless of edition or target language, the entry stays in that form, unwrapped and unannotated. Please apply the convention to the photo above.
h=11 m=6
